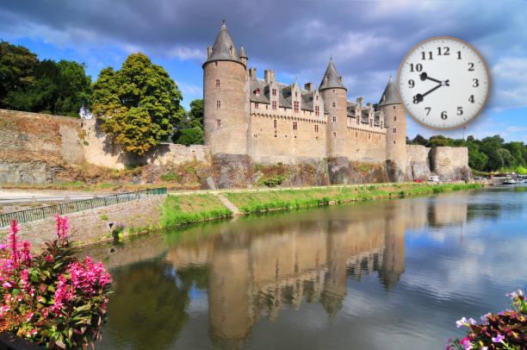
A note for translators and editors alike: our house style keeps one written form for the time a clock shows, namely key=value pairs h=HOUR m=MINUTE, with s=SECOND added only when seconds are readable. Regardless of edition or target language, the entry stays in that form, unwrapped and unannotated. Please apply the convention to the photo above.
h=9 m=40
